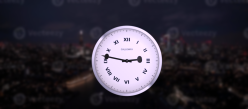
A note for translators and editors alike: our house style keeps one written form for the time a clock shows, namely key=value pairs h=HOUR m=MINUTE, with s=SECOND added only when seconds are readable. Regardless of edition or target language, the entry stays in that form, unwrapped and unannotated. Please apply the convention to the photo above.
h=2 m=47
